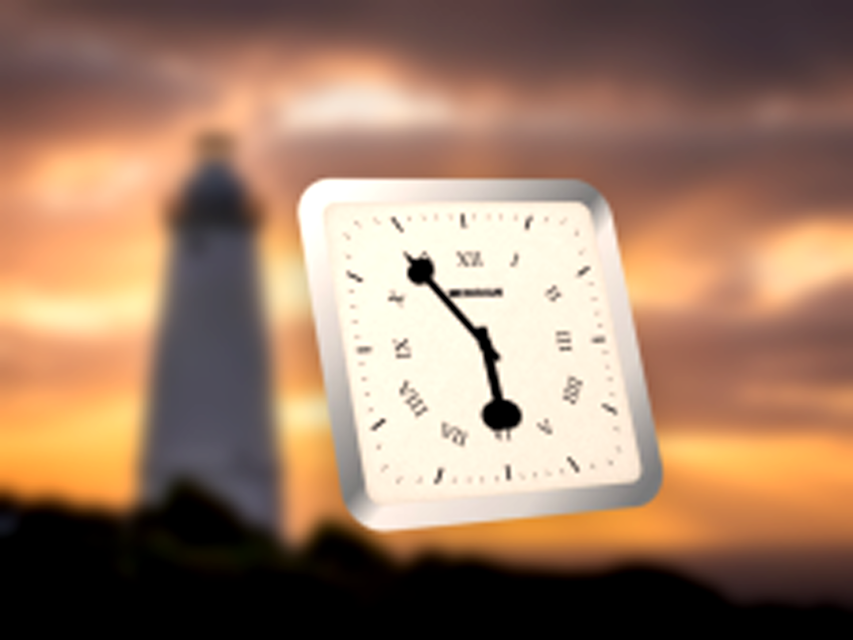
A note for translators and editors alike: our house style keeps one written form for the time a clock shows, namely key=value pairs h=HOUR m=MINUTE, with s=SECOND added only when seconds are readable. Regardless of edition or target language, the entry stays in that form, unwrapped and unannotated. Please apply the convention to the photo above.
h=5 m=54
